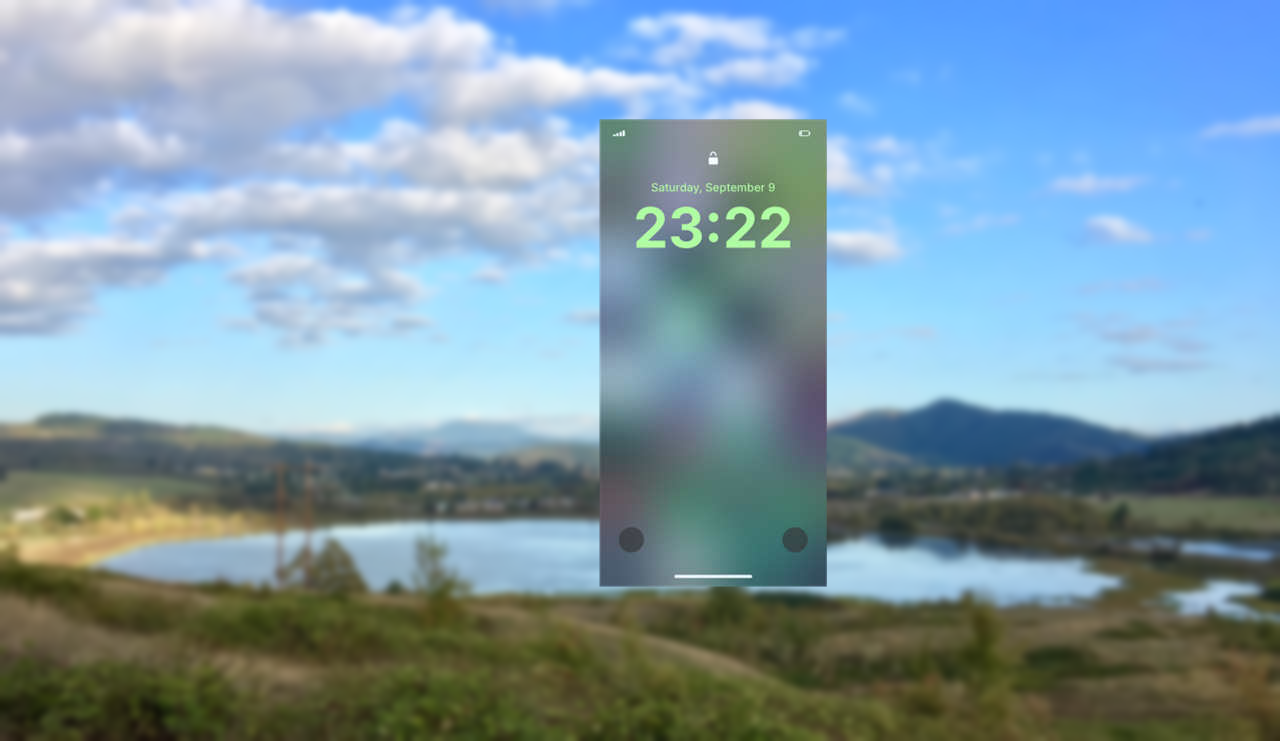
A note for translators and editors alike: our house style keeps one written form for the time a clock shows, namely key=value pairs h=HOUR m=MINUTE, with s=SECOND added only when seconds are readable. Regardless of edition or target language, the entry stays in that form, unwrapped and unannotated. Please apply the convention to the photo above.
h=23 m=22
